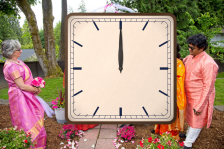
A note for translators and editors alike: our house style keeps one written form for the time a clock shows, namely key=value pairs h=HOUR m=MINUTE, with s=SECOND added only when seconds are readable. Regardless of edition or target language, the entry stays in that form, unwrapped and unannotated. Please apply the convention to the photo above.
h=12 m=0
